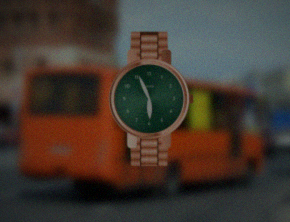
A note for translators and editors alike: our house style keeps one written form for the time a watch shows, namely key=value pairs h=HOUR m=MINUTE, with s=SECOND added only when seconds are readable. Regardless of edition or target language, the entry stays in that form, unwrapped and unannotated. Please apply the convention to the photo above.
h=5 m=56
